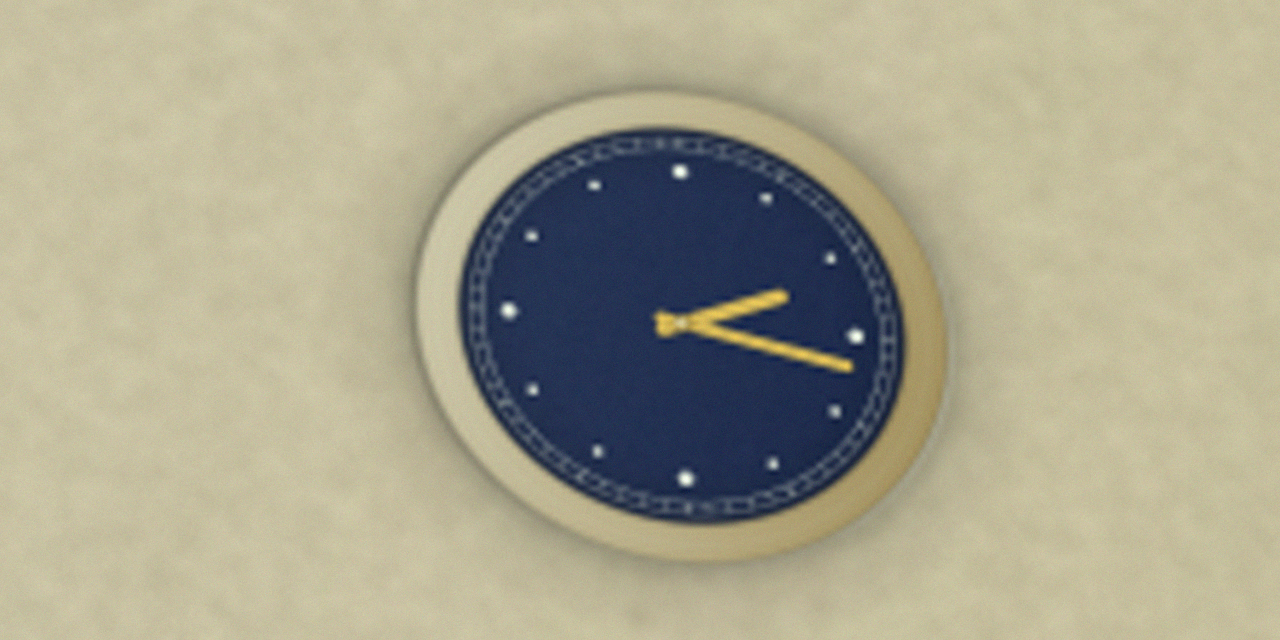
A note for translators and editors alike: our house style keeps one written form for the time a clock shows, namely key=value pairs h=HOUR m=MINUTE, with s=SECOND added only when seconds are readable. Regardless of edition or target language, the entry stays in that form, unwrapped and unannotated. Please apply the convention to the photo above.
h=2 m=17
